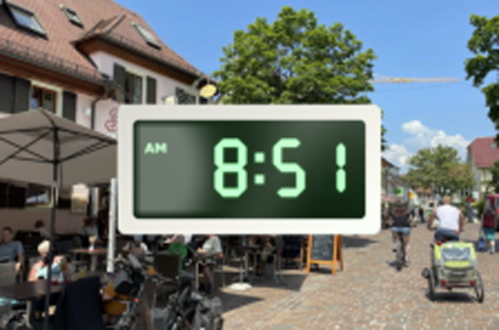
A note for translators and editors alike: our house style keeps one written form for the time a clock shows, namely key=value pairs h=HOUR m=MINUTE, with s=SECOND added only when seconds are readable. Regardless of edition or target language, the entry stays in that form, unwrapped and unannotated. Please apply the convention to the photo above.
h=8 m=51
